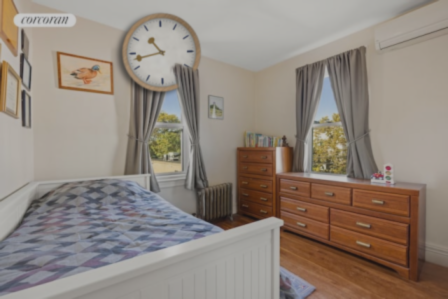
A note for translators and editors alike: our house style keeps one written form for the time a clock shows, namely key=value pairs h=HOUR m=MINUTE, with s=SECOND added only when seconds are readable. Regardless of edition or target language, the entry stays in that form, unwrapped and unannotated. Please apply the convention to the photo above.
h=10 m=43
